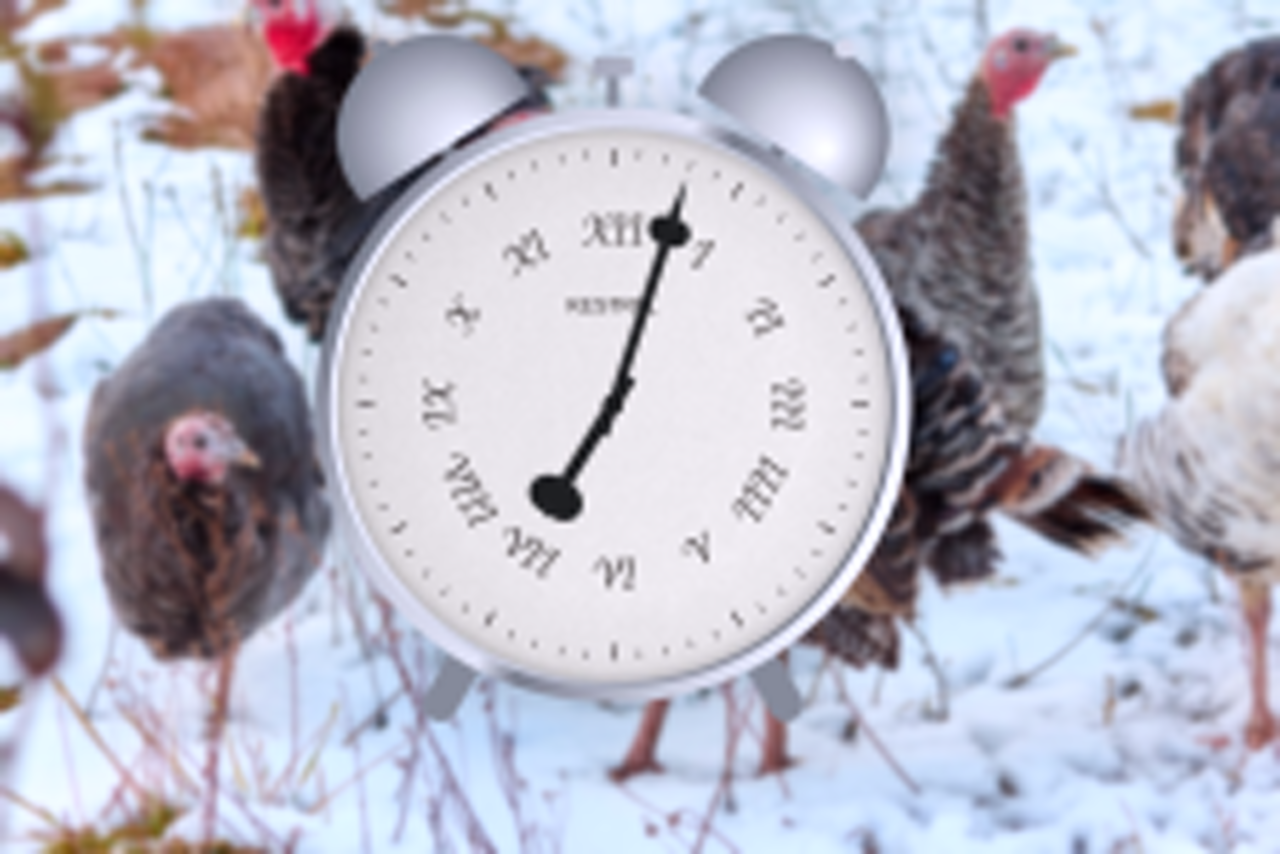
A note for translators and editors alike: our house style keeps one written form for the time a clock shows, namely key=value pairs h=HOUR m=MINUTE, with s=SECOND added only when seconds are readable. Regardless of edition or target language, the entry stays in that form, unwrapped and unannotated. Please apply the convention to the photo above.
h=7 m=3
